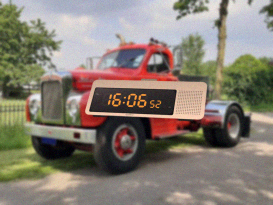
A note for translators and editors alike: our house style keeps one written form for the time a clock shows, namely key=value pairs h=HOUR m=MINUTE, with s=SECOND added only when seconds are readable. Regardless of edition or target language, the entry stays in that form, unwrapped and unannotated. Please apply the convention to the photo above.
h=16 m=6 s=52
